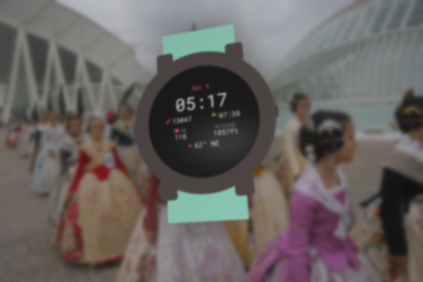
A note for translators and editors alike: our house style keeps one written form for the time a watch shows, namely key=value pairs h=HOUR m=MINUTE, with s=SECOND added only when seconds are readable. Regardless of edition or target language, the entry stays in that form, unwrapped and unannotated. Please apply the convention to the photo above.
h=5 m=17
